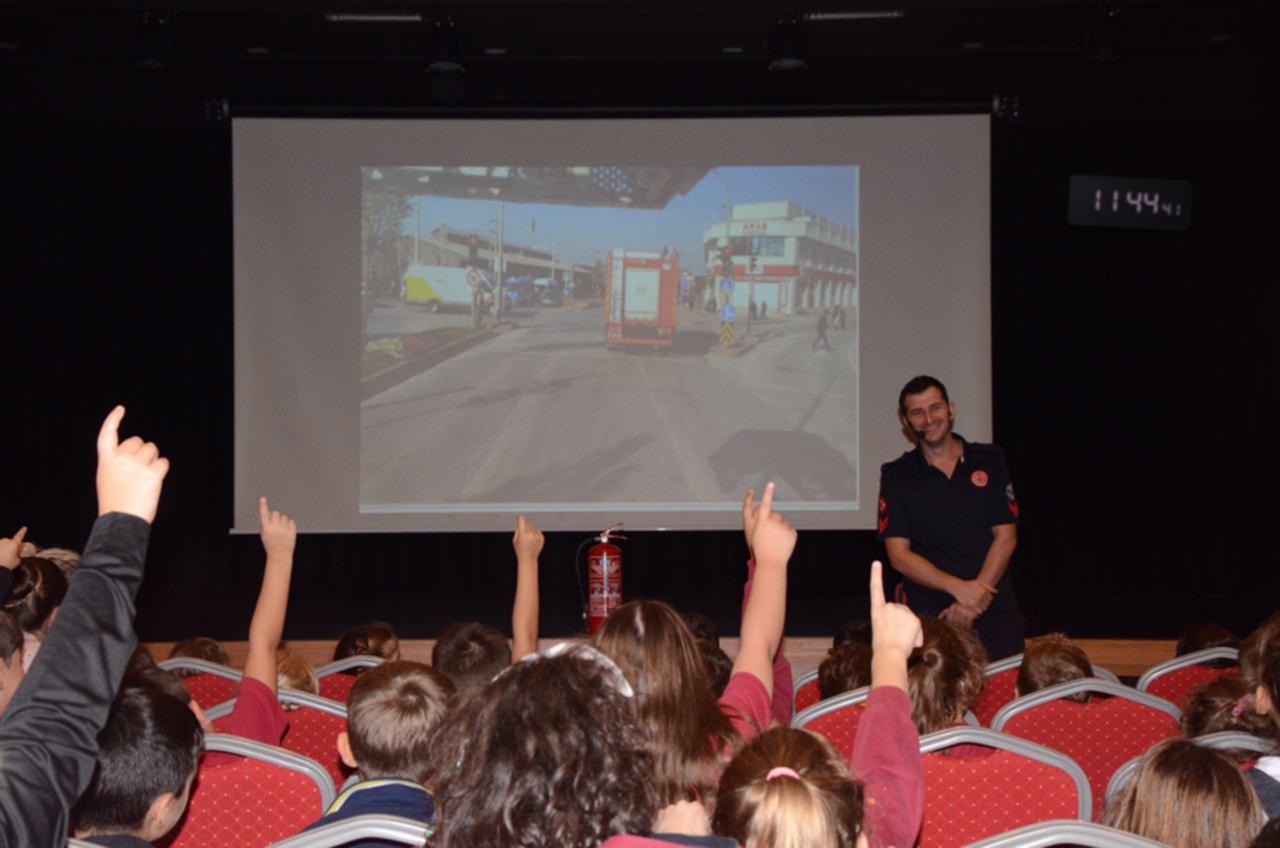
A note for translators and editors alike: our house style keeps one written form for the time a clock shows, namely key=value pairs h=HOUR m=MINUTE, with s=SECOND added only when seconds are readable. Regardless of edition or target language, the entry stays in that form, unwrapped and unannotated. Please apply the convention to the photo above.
h=11 m=44
